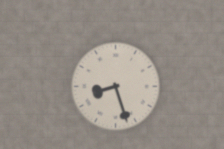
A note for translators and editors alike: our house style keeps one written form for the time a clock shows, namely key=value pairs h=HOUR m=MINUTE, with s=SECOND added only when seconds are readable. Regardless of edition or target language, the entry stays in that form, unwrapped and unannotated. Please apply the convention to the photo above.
h=8 m=27
